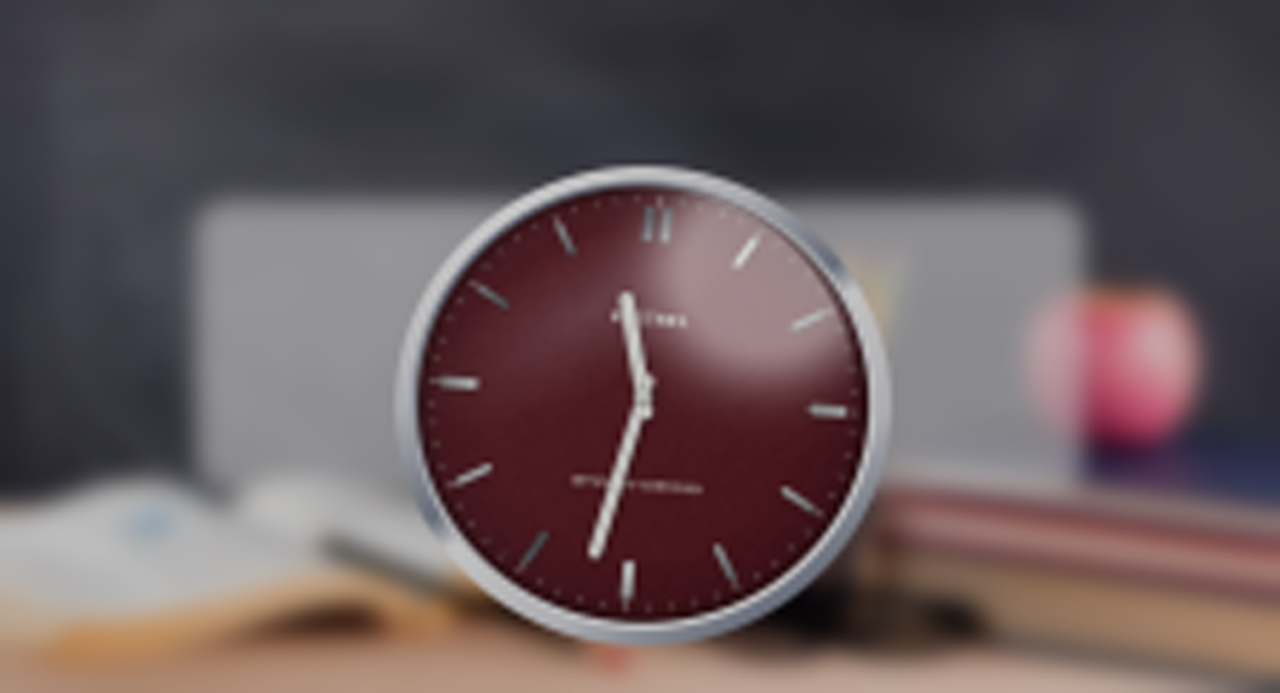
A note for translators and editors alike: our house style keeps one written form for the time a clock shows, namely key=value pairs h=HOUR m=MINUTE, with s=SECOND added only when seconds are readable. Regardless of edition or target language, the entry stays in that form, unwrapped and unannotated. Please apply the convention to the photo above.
h=11 m=32
